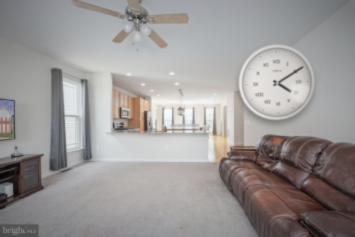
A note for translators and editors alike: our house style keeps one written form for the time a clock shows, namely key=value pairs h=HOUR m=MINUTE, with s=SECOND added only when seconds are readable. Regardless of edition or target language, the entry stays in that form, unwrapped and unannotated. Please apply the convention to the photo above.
h=4 m=10
